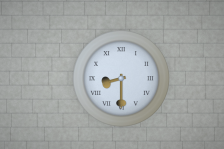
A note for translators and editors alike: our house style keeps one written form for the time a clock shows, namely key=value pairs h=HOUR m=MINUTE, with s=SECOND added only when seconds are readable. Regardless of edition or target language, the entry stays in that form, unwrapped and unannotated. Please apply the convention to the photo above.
h=8 m=30
